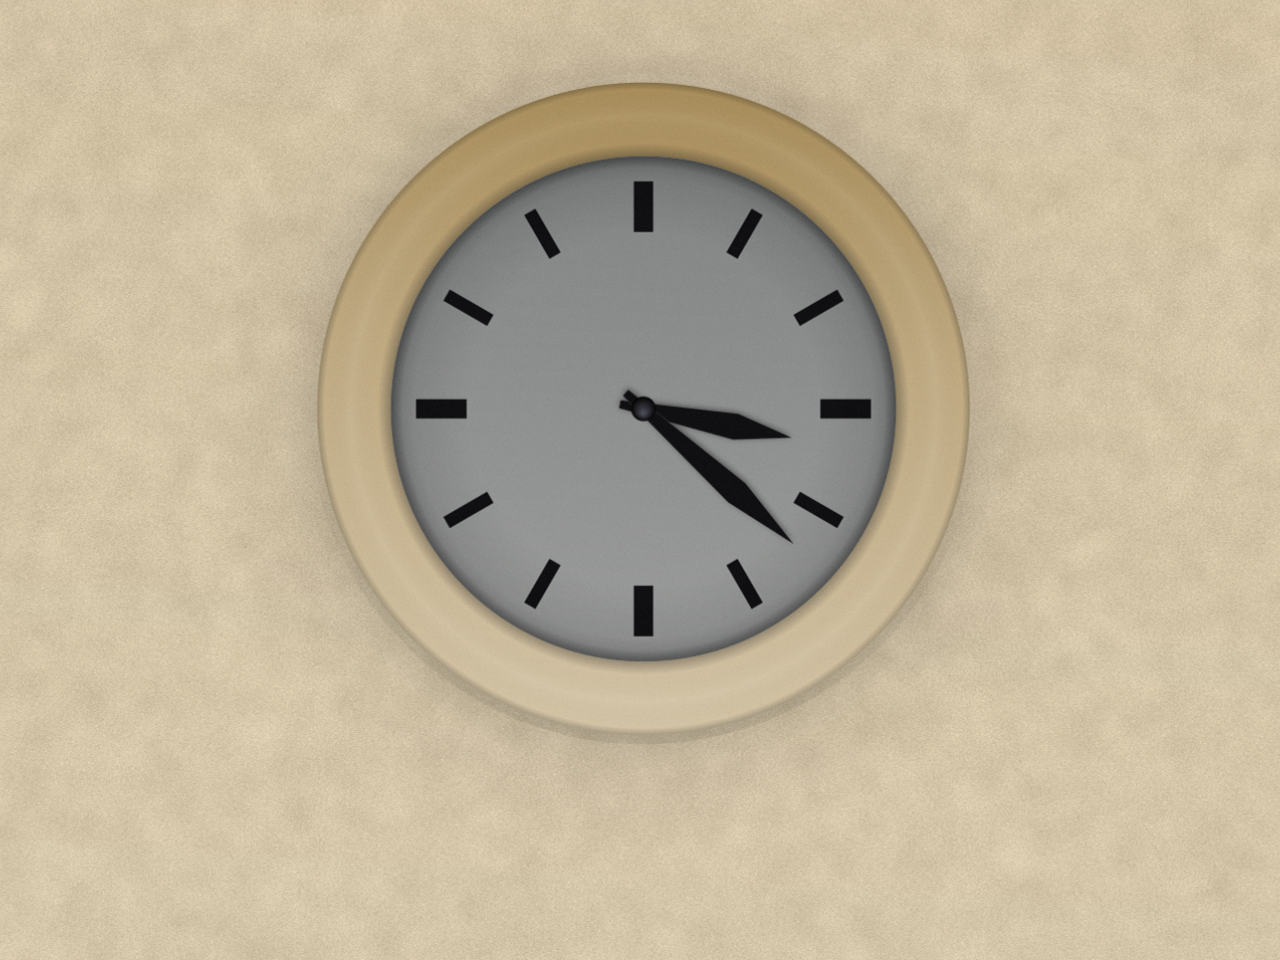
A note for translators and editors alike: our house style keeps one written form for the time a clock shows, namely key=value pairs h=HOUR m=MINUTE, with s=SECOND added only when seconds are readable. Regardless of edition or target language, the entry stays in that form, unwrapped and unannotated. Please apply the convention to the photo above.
h=3 m=22
